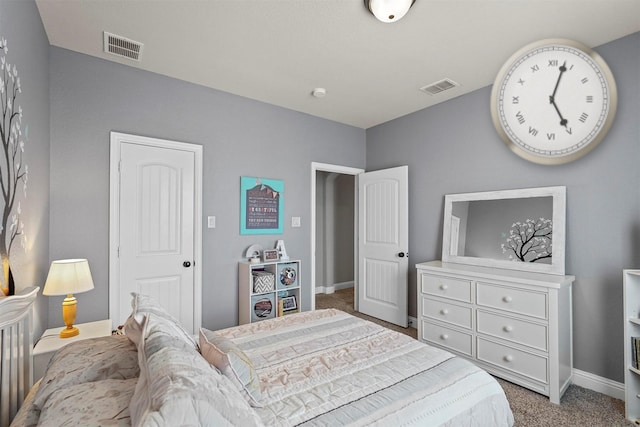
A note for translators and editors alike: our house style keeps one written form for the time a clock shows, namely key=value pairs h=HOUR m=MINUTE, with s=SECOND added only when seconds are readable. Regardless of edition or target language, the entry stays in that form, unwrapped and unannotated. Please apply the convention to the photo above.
h=5 m=3
